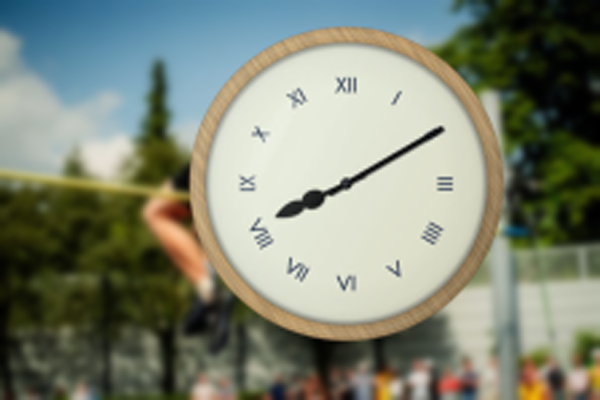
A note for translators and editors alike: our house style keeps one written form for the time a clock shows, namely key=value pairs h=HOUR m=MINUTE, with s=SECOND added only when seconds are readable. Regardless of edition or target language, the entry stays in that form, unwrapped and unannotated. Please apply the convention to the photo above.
h=8 m=10
